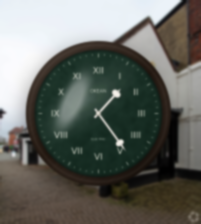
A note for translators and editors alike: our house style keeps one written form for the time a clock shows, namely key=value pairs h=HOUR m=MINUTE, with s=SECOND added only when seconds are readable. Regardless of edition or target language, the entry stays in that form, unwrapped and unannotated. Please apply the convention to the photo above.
h=1 m=24
